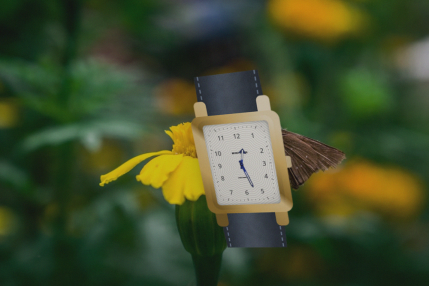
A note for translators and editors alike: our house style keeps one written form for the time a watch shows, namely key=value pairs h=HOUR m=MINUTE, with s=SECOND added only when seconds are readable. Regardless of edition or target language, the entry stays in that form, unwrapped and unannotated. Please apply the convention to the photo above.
h=12 m=27
